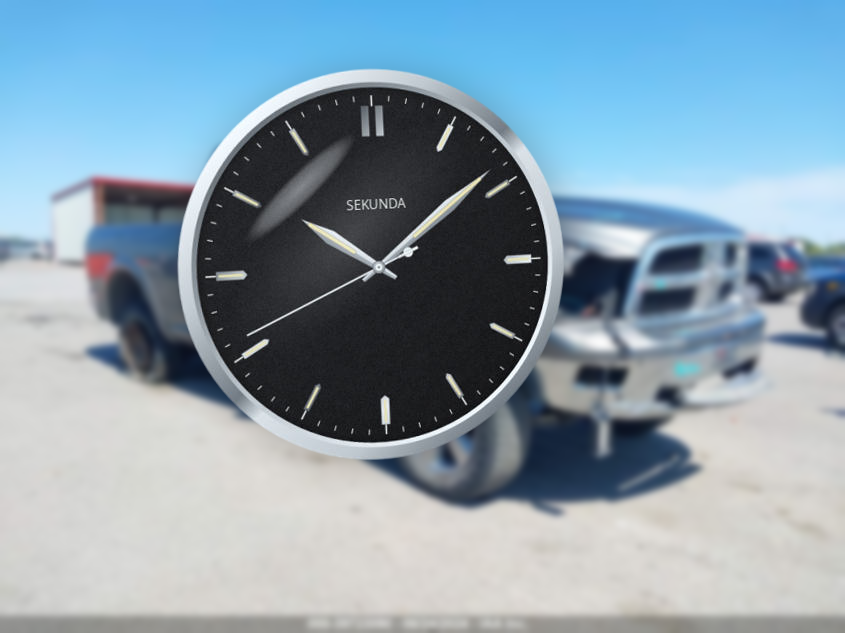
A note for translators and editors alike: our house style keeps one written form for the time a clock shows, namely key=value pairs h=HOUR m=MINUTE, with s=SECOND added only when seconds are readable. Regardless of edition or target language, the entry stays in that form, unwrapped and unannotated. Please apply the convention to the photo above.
h=10 m=8 s=41
